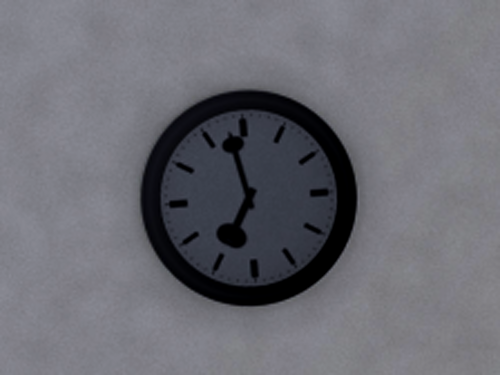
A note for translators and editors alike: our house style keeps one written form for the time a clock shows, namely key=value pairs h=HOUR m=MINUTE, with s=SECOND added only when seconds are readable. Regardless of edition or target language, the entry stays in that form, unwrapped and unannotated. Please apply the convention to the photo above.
h=6 m=58
